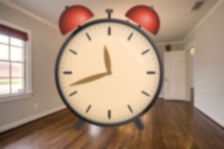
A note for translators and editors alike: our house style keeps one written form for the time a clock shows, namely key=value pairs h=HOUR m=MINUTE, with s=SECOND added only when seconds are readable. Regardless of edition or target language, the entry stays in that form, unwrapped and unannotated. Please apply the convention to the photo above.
h=11 m=42
